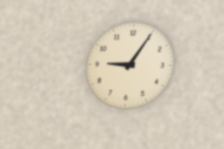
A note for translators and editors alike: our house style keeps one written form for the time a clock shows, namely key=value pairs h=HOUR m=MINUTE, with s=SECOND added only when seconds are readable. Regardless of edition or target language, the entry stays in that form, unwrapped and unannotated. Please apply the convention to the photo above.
h=9 m=5
